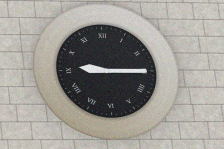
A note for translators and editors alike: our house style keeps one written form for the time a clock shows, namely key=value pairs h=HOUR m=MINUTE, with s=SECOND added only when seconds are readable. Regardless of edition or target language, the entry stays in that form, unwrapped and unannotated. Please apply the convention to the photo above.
h=9 m=15
